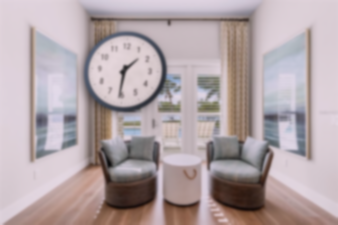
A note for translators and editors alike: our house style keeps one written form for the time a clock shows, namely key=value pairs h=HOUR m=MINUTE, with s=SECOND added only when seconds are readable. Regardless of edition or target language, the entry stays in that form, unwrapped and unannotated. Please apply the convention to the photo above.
h=1 m=31
